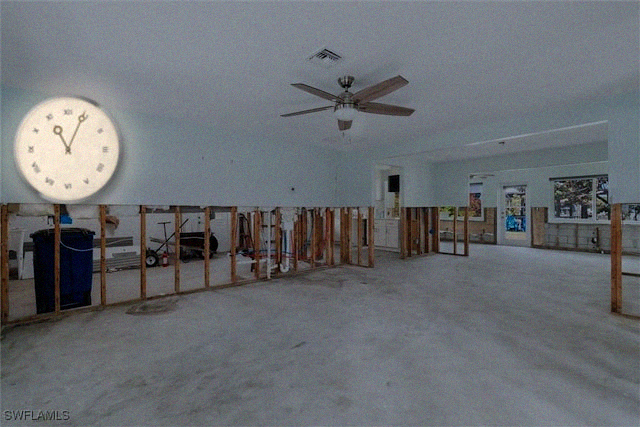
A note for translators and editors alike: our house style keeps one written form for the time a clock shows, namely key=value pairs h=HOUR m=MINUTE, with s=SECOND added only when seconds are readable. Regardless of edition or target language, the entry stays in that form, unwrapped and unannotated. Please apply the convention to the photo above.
h=11 m=4
